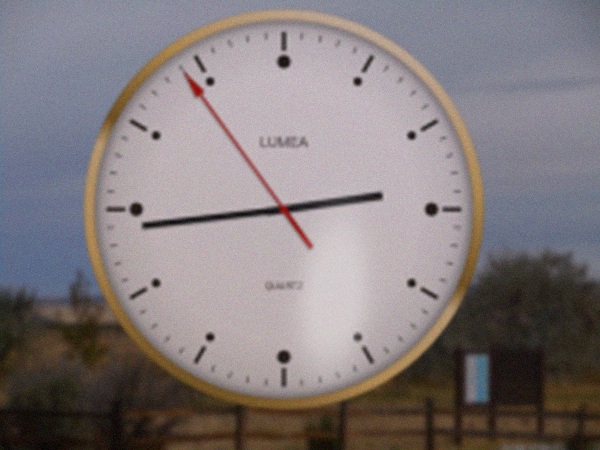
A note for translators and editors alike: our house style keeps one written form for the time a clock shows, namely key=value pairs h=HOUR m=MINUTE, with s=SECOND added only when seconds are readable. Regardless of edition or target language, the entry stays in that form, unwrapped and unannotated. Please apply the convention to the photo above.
h=2 m=43 s=54
